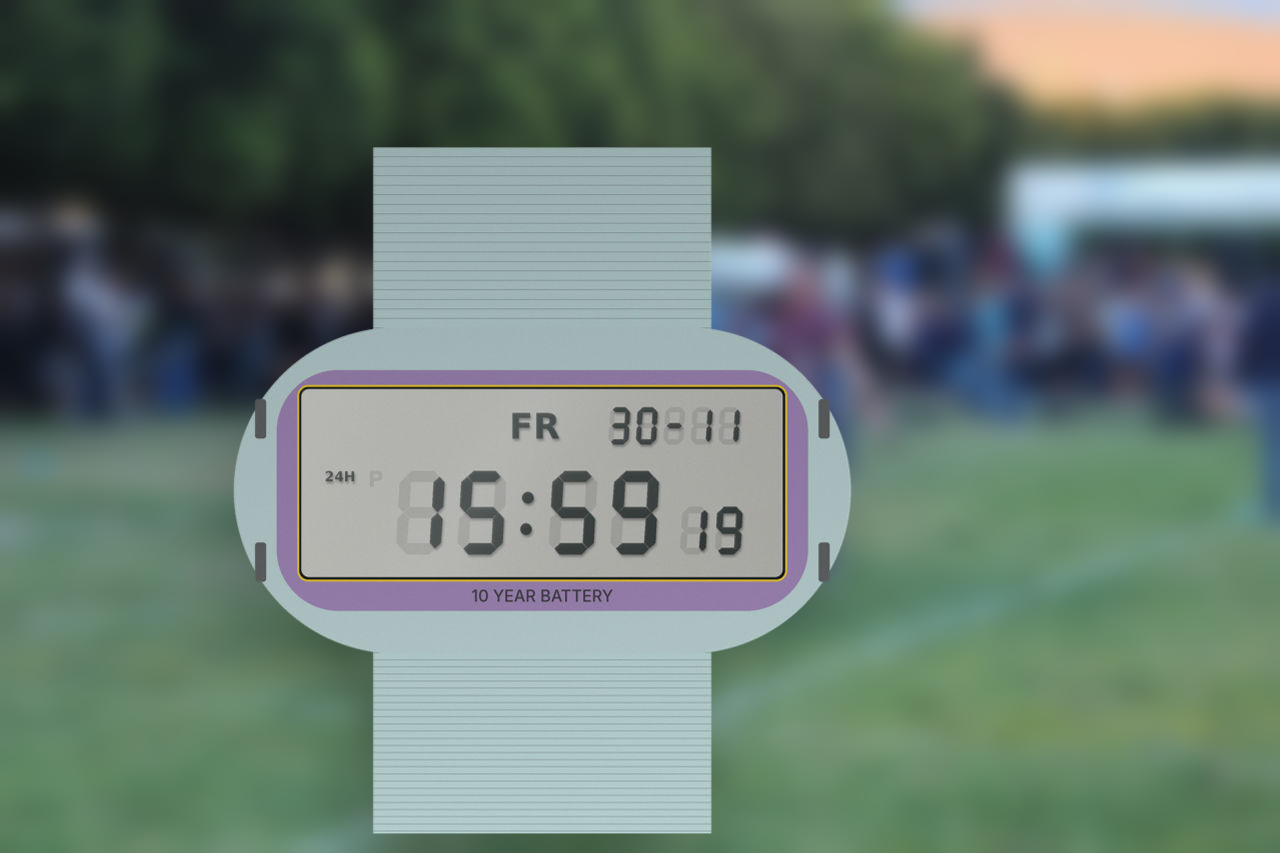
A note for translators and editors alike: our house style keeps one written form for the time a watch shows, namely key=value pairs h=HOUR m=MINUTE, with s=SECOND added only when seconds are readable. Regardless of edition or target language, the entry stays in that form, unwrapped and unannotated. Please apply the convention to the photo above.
h=15 m=59 s=19
